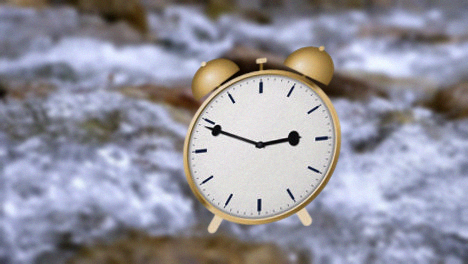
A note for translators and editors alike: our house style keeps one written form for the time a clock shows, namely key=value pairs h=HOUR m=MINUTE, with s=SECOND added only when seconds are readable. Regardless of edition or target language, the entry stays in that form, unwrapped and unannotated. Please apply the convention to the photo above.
h=2 m=49
